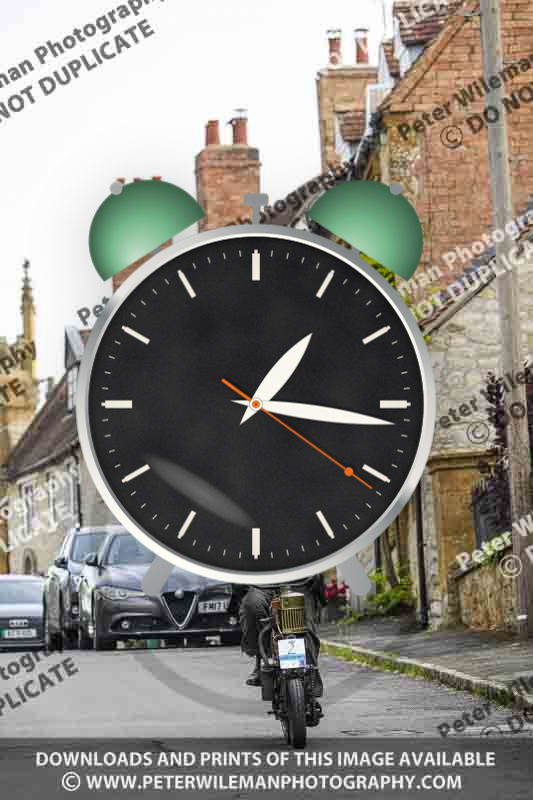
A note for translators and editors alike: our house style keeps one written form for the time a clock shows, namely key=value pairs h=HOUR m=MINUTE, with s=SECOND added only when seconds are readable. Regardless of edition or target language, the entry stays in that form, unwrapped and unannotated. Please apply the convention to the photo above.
h=1 m=16 s=21
